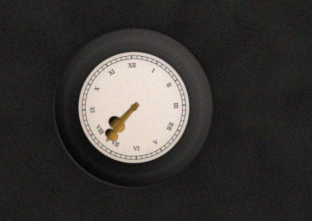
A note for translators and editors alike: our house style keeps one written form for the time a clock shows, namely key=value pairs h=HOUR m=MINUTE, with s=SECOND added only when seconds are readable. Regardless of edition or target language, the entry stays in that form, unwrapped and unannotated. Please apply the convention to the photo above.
h=7 m=37
